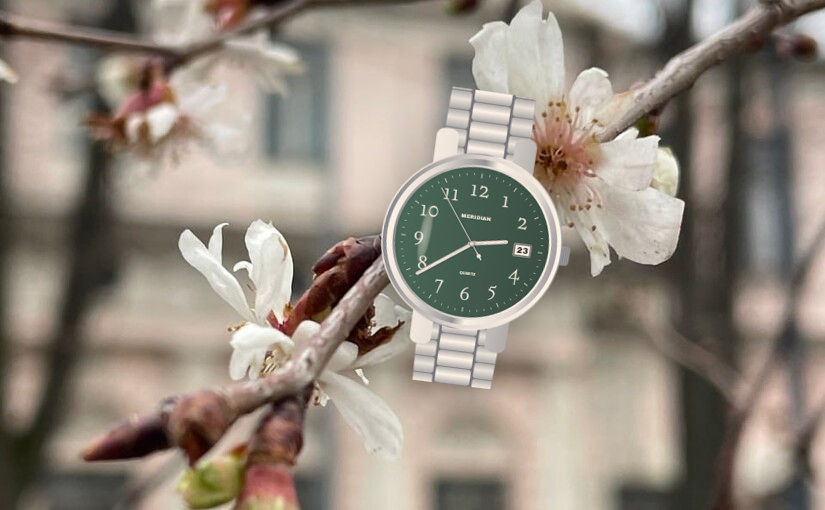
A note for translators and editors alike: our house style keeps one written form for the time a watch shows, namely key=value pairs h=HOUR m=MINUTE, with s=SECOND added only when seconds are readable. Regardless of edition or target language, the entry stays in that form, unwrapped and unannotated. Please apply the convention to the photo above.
h=2 m=38 s=54
